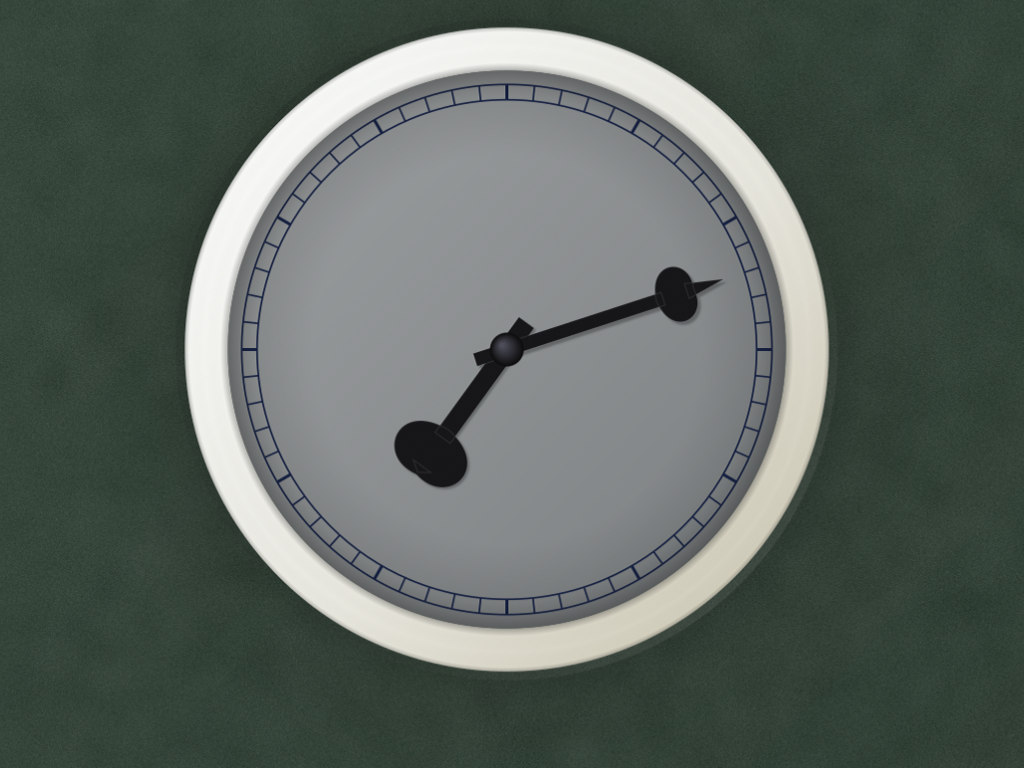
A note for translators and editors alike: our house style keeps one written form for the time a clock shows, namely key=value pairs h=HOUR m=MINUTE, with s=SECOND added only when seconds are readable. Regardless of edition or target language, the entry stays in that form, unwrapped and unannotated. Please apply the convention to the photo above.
h=7 m=12
